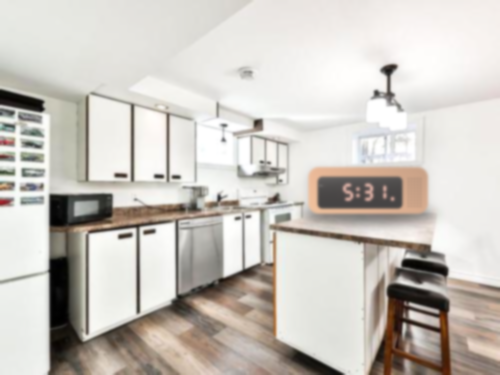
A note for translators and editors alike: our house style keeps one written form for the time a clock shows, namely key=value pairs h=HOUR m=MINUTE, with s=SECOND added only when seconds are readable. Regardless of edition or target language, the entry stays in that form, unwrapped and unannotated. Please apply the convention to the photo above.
h=5 m=31
